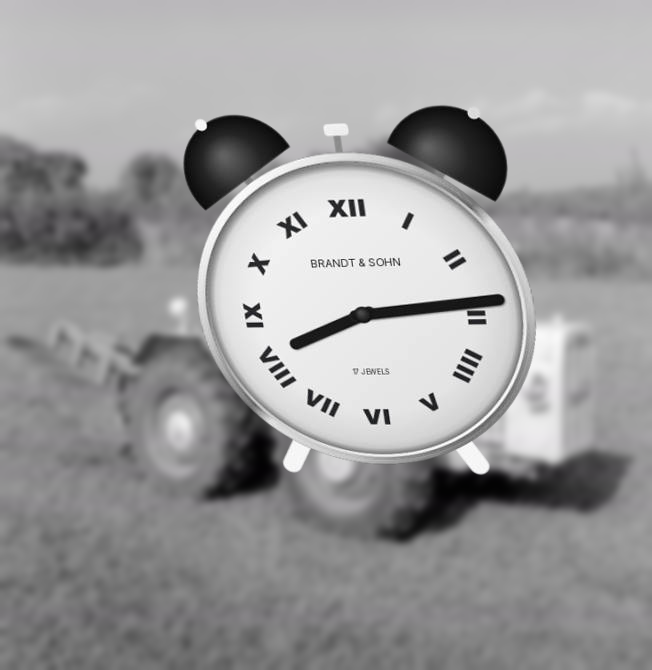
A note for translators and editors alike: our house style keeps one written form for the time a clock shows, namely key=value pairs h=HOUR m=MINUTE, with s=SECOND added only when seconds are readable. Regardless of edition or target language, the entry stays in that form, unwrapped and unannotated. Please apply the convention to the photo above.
h=8 m=14
